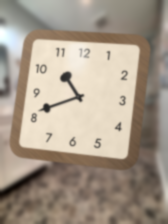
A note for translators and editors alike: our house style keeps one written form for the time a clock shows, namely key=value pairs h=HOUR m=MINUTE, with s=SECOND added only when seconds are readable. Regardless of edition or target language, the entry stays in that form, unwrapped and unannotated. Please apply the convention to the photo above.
h=10 m=41
